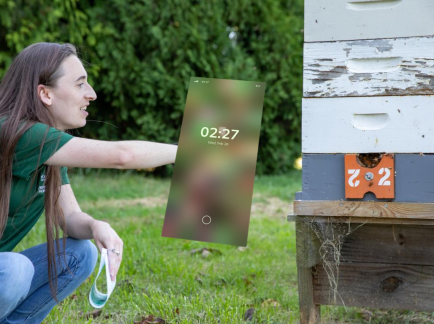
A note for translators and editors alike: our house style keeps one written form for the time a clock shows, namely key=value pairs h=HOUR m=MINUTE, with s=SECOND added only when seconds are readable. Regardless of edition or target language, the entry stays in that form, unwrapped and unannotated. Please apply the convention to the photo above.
h=2 m=27
